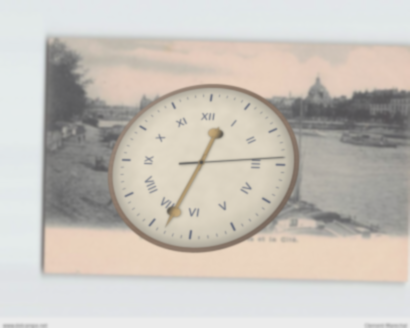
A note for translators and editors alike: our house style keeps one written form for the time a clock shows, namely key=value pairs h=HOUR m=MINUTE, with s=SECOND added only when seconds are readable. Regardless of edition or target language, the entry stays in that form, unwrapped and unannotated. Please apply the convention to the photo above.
h=12 m=33 s=14
